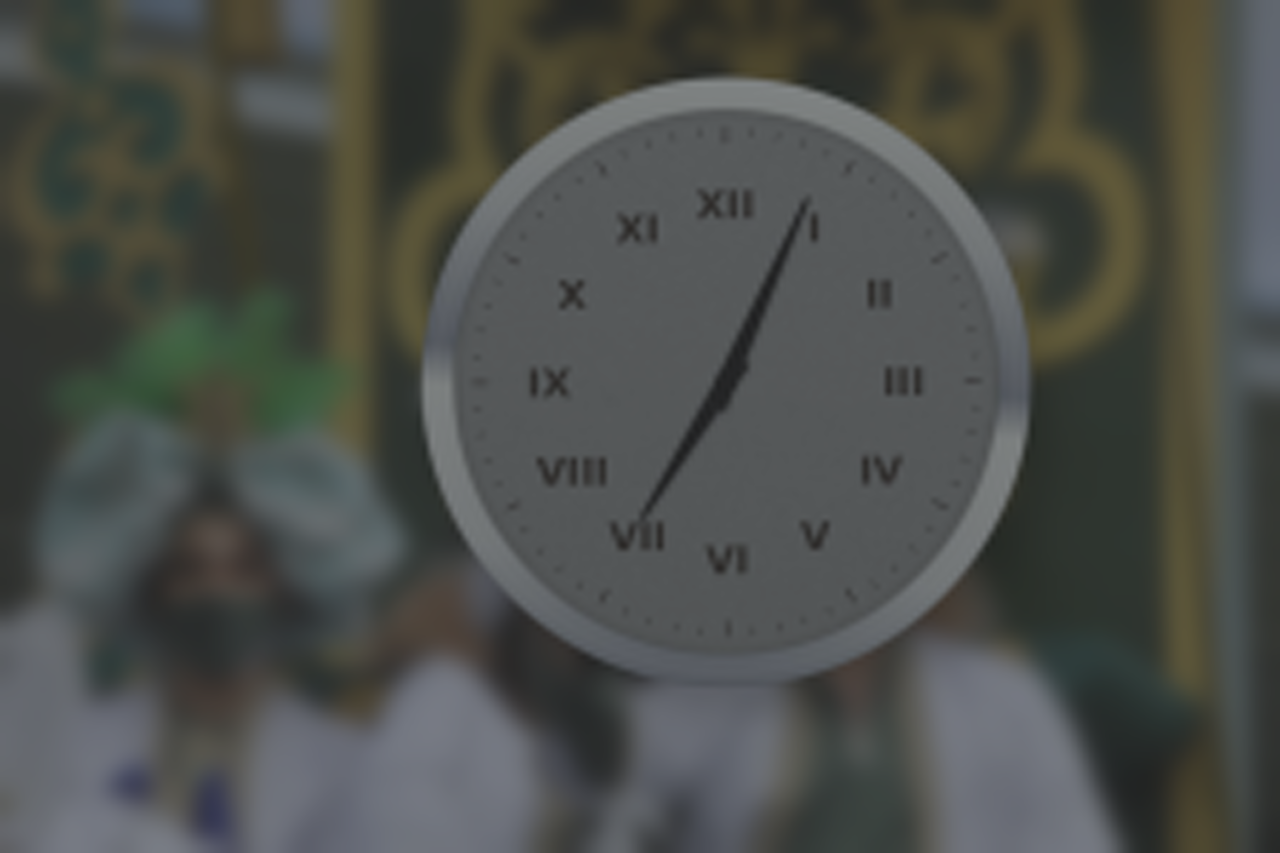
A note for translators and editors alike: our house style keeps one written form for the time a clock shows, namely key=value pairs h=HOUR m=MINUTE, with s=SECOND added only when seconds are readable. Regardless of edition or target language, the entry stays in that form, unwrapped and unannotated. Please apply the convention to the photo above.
h=7 m=4
